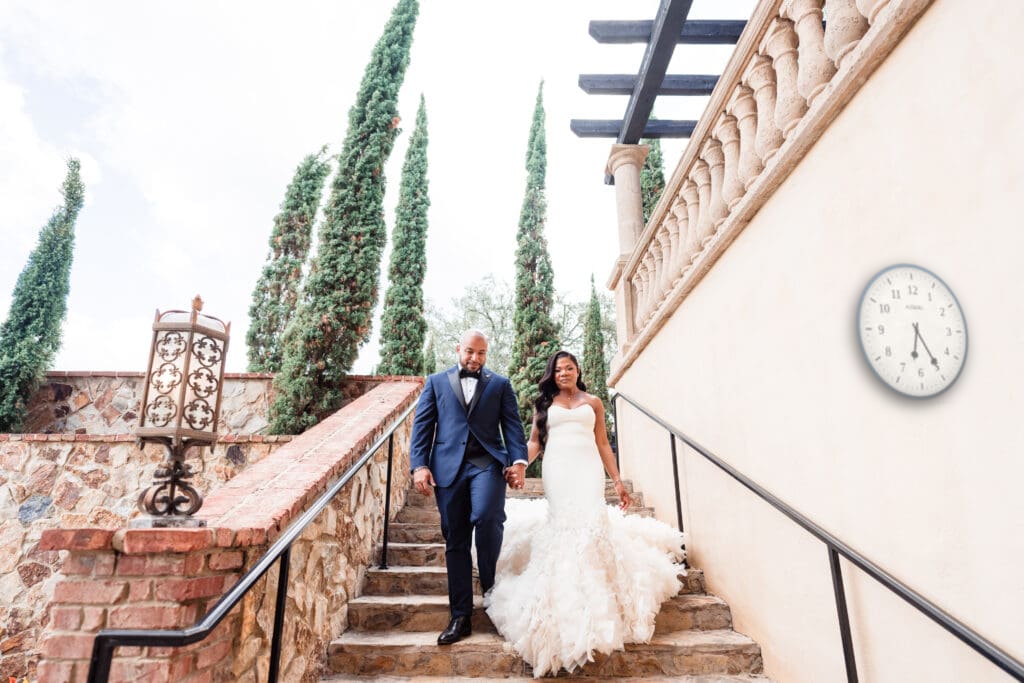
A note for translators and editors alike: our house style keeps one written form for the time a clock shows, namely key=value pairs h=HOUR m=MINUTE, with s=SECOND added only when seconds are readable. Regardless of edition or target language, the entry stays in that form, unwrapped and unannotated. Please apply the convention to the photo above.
h=6 m=25
